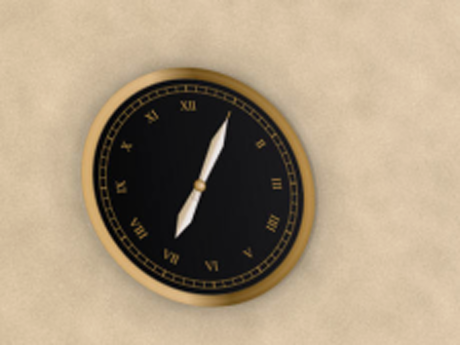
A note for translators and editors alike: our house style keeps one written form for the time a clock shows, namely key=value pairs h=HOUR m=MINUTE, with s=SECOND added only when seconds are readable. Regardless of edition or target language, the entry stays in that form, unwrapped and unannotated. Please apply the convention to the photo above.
h=7 m=5
